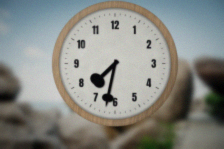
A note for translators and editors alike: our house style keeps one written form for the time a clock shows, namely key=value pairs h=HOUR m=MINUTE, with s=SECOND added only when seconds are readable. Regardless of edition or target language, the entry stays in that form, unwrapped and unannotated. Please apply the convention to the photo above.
h=7 m=32
